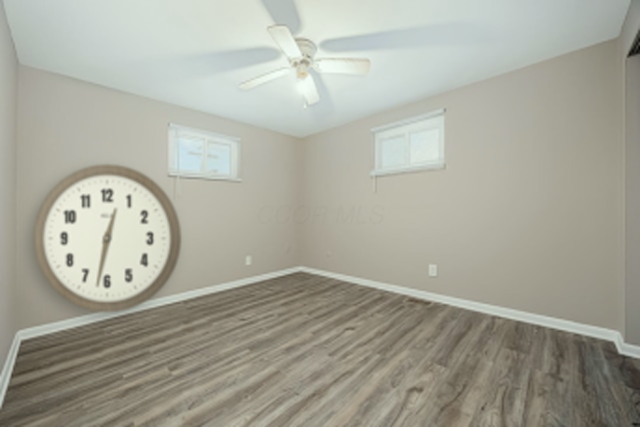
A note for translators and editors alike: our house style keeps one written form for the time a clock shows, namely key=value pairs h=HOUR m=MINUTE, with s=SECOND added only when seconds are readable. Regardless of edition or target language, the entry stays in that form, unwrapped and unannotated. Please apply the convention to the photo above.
h=12 m=32
